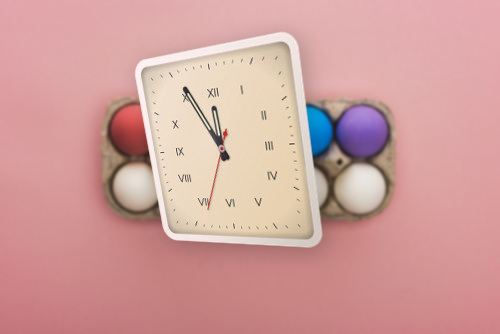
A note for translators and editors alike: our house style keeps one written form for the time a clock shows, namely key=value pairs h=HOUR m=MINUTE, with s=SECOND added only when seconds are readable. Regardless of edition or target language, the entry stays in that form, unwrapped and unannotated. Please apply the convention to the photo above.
h=11 m=55 s=34
